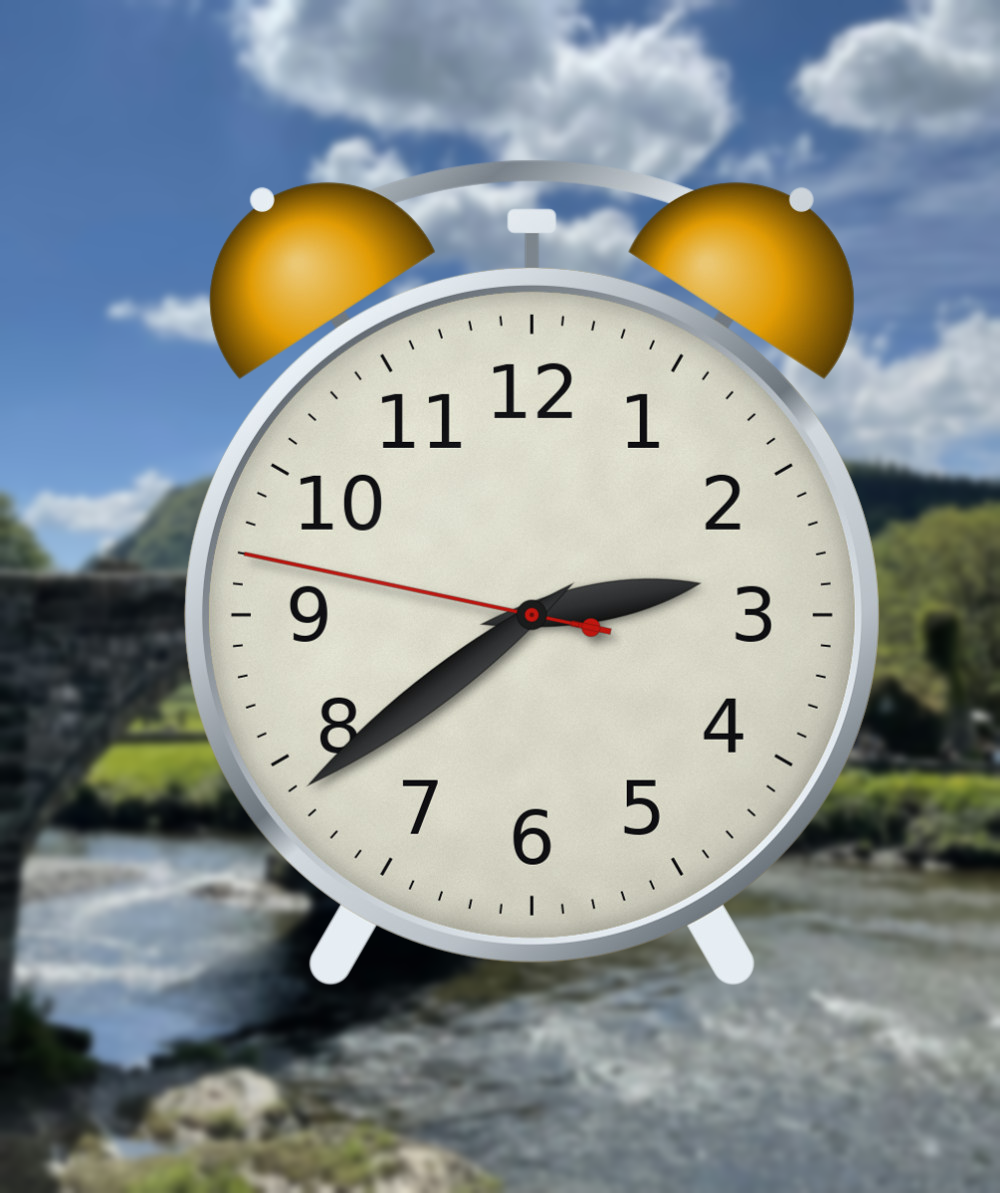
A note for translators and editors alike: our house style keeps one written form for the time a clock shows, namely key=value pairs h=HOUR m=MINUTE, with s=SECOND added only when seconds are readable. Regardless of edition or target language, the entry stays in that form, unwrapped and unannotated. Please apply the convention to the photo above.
h=2 m=38 s=47
